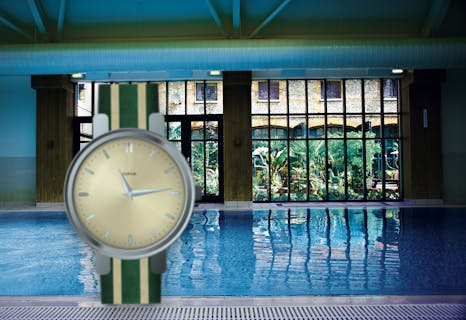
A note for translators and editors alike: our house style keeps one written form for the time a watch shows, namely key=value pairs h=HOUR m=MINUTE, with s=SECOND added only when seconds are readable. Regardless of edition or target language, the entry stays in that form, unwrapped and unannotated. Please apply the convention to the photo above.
h=11 m=14
